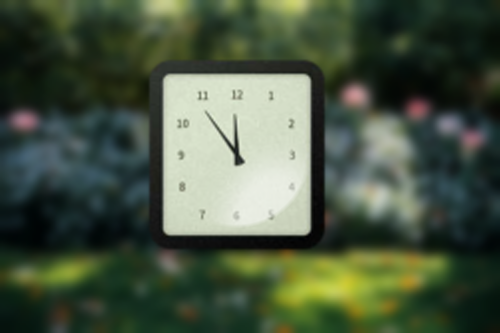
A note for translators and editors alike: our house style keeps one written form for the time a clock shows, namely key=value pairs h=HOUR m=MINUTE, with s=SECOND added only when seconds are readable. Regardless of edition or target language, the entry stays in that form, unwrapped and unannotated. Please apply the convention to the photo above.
h=11 m=54
